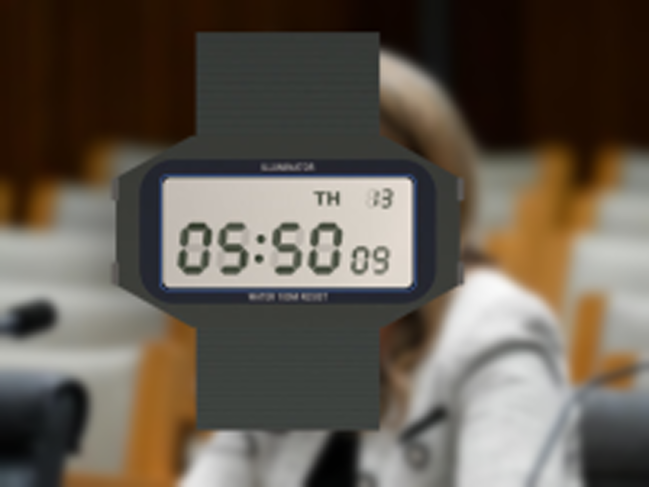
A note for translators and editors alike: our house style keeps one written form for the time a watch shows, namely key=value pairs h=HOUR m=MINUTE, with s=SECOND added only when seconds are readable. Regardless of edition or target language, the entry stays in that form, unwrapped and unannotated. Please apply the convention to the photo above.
h=5 m=50 s=9
